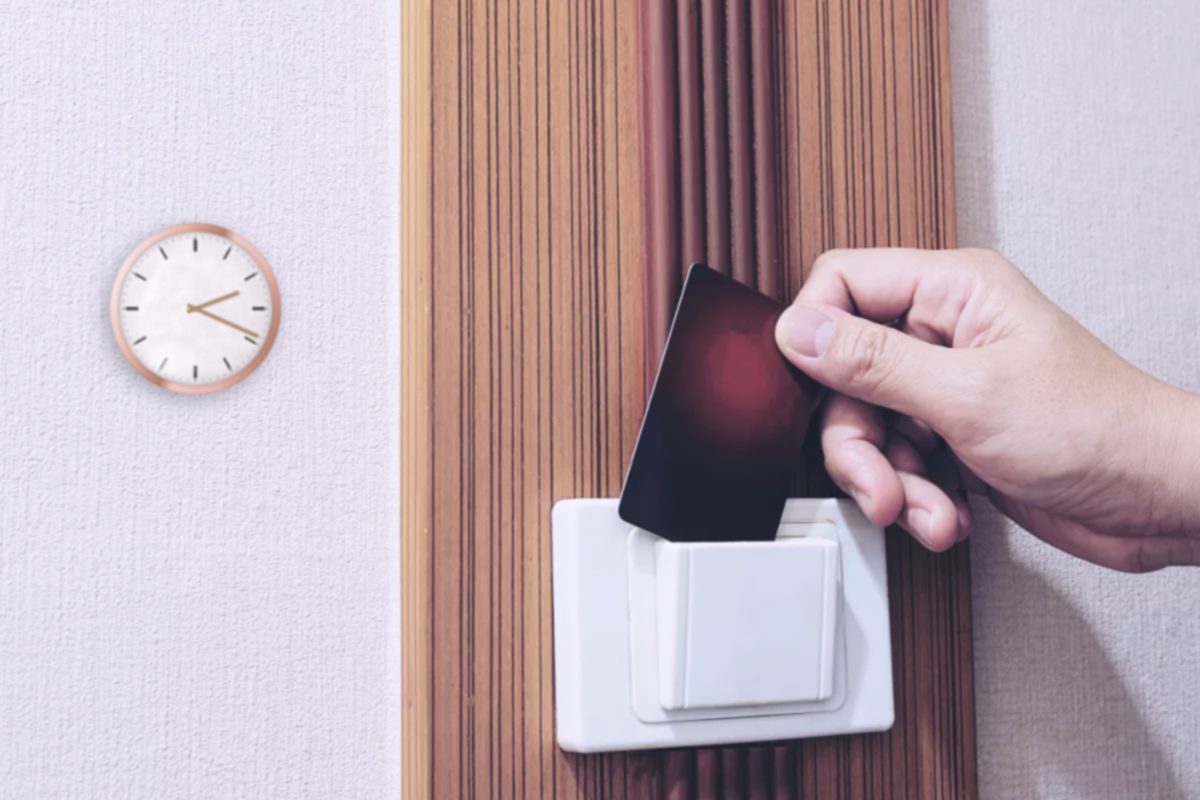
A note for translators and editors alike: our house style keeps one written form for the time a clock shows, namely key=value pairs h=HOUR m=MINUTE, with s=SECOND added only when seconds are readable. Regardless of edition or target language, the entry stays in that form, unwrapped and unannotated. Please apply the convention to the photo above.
h=2 m=19
